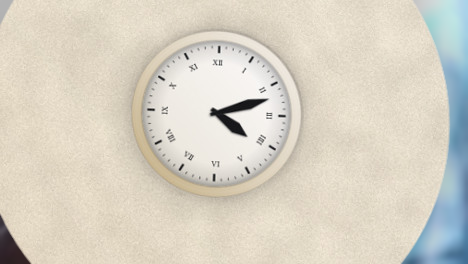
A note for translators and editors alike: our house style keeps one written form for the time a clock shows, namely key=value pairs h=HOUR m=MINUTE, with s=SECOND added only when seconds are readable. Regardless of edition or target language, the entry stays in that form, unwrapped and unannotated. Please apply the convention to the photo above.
h=4 m=12
